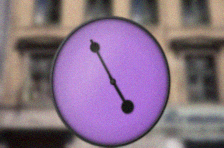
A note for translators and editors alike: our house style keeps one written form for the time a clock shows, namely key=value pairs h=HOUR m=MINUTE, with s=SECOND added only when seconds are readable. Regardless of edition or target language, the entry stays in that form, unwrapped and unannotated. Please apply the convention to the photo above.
h=4 m=55
